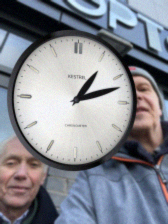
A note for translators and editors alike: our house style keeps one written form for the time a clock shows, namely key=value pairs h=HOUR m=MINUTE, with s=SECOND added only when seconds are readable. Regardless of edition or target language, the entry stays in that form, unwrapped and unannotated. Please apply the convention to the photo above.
h=1 m=12
